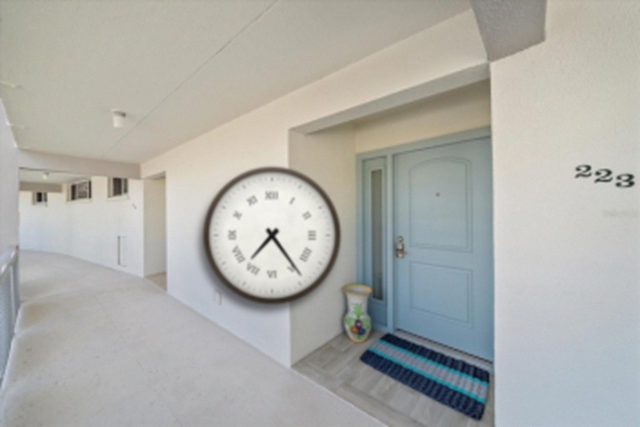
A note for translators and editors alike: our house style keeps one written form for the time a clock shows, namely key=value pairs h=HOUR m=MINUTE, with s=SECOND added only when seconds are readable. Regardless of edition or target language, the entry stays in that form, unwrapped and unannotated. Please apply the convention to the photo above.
h=7 m=24
